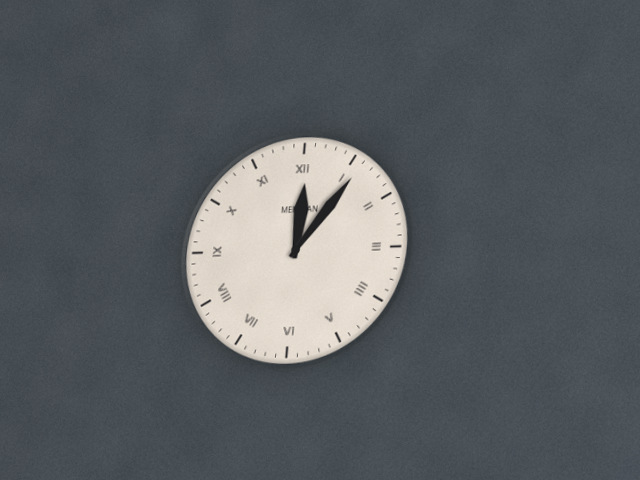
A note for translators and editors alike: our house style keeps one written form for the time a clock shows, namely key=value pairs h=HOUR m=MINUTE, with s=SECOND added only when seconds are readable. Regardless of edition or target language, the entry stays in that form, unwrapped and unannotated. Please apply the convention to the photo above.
h=12 m=6
